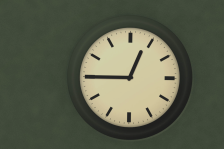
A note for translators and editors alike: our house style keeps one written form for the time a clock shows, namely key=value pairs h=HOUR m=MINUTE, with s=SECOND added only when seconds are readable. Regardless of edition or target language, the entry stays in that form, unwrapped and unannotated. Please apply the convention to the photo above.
h=12 m=45
